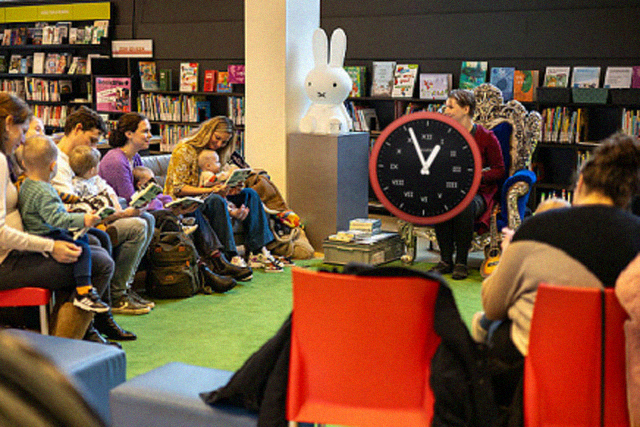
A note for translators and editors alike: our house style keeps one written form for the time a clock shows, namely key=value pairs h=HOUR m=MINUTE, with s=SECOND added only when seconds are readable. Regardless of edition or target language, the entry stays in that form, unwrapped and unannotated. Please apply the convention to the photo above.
h=12 m=56
